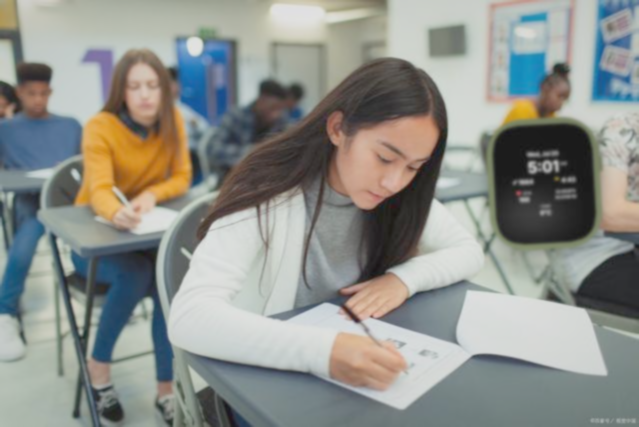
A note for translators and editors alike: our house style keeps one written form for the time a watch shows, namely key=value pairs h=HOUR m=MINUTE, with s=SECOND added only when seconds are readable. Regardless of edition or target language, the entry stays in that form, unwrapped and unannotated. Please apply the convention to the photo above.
h=5 m=1
